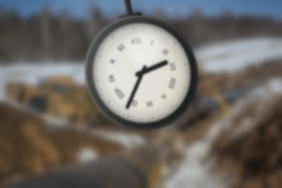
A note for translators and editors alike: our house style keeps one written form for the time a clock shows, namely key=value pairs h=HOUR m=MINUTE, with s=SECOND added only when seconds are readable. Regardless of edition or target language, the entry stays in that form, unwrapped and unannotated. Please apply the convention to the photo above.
h=2 m=36
